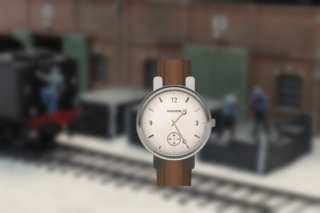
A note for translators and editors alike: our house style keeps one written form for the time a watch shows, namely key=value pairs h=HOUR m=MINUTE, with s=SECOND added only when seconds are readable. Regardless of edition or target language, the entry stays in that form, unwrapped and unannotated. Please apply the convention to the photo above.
h=1 m=25
